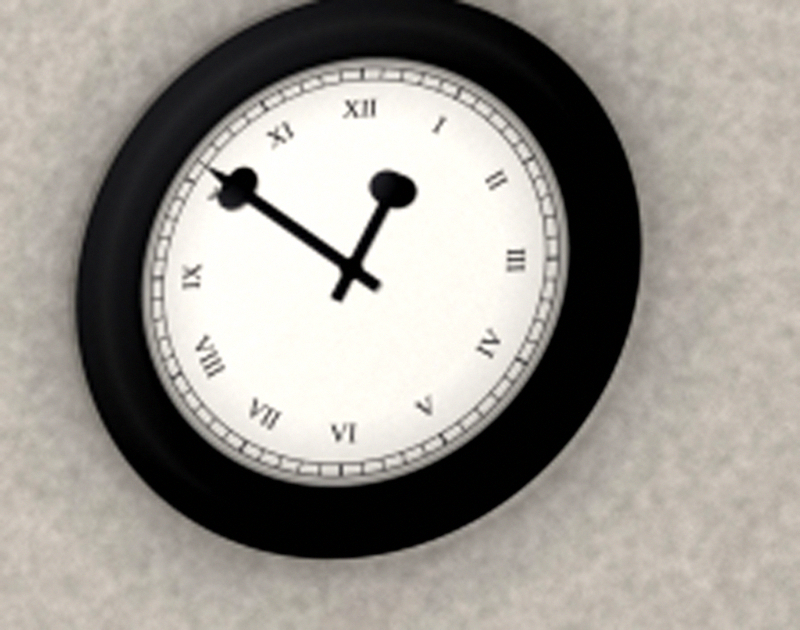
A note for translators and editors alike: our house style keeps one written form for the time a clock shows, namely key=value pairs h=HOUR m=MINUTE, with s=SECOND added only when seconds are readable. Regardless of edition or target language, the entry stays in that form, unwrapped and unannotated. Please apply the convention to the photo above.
h=12 m=51
